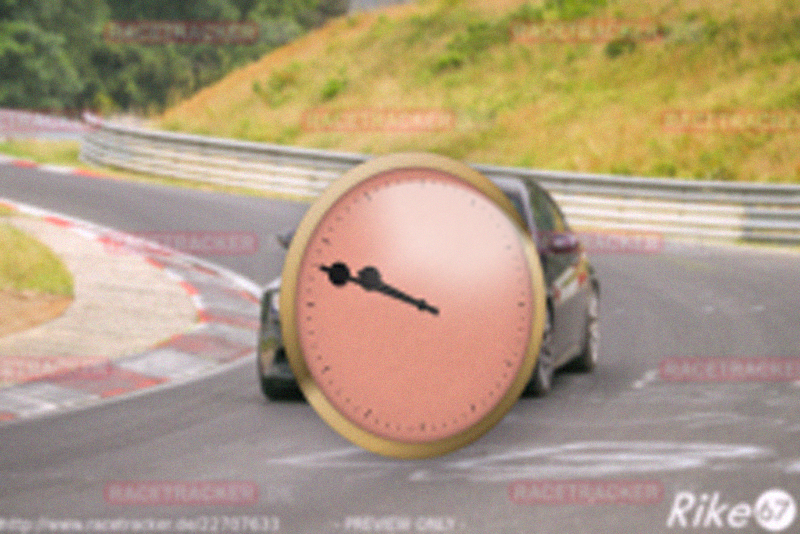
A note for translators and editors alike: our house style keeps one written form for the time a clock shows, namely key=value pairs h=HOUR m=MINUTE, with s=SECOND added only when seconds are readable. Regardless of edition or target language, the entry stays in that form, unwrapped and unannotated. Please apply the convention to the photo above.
h=9 m=48
